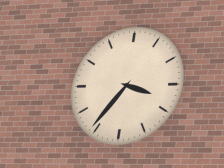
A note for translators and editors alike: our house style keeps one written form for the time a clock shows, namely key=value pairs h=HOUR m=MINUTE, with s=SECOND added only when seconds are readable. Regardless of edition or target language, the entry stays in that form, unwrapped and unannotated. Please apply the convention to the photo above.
h=3 m=36
